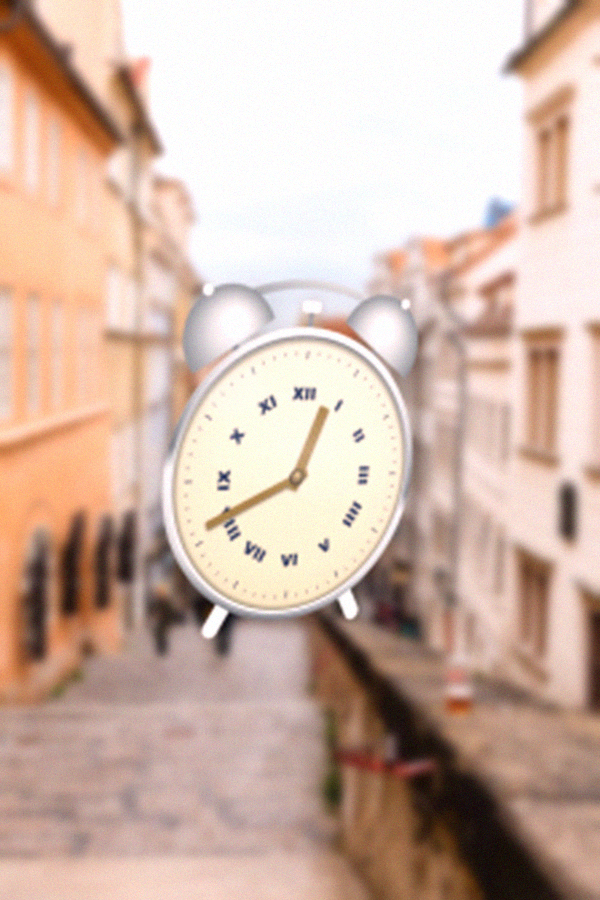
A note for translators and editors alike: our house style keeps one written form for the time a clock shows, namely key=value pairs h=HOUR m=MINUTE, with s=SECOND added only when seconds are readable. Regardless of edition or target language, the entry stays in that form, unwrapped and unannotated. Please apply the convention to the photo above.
h=12 m=41
